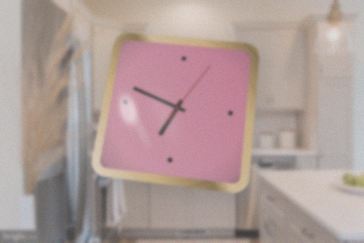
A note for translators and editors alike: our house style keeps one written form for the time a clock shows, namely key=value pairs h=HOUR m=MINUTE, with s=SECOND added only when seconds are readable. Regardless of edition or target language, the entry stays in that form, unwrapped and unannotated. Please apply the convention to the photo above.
h=6 m=48 s=5
